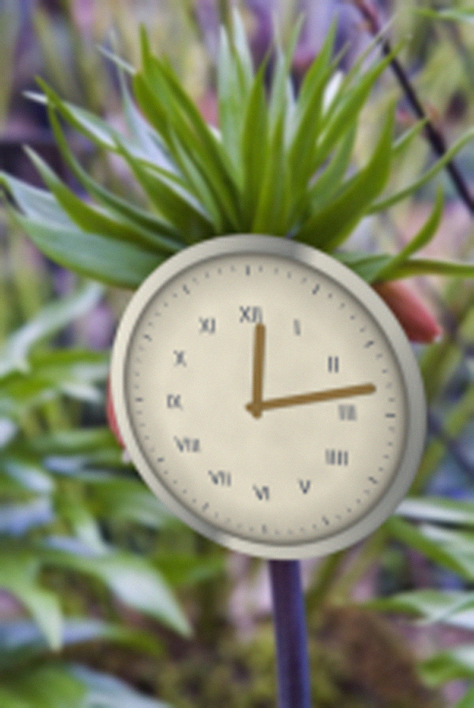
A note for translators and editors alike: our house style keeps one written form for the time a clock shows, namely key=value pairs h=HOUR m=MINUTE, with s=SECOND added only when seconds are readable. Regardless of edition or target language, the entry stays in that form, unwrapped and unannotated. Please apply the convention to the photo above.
h=12 m=13
